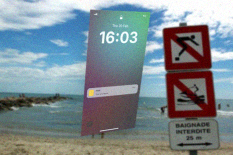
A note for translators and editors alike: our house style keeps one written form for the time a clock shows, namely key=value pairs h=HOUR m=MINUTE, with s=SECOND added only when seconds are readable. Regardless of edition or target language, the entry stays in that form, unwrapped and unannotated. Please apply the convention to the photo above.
h=16 m=3
